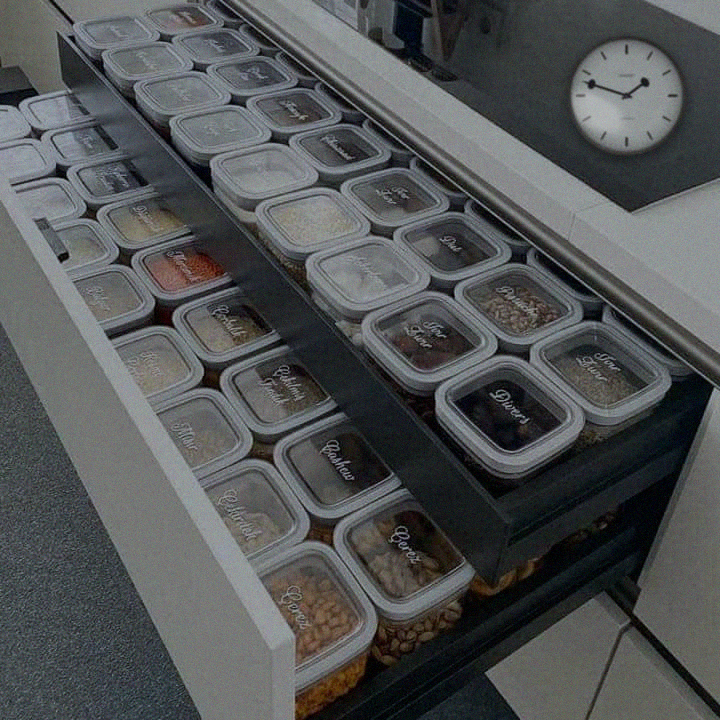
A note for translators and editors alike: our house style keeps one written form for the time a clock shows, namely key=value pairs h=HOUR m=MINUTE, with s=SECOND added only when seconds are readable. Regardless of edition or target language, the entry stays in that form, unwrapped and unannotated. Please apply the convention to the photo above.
h=1 m=48
